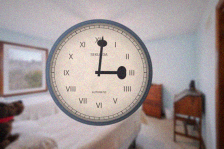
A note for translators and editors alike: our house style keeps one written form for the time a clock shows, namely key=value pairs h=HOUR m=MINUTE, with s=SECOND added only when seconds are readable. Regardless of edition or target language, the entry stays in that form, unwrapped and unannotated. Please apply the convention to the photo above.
h=3 m=1
